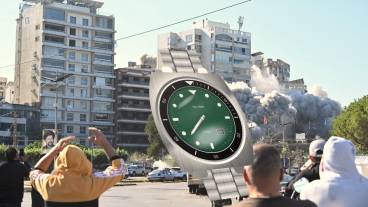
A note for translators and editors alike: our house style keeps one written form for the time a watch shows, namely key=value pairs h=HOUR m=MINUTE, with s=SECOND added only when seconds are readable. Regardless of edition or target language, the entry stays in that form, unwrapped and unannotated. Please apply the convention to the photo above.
h=7 m=38
